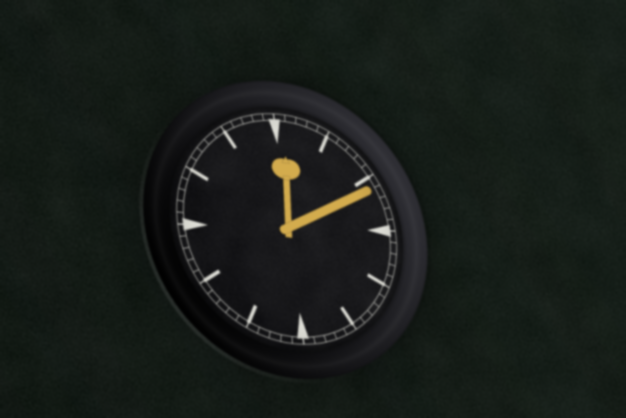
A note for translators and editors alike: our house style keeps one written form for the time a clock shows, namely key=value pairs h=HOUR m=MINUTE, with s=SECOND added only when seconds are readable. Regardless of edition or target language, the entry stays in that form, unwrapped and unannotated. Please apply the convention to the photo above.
h=12 m=11
